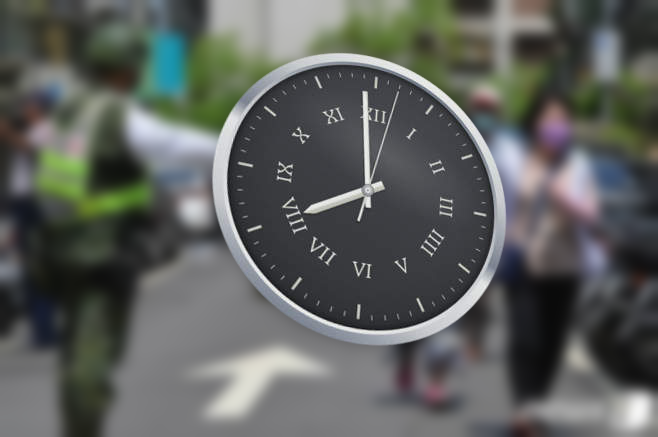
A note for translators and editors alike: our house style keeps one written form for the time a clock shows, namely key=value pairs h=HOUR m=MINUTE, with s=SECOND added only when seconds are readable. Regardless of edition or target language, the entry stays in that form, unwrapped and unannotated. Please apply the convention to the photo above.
h=7 m=59 s=2
